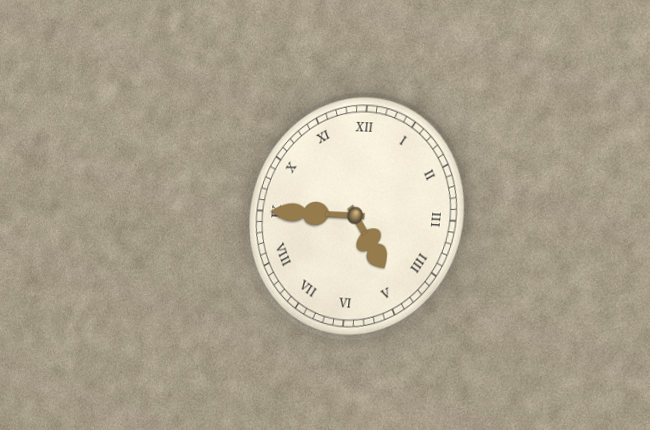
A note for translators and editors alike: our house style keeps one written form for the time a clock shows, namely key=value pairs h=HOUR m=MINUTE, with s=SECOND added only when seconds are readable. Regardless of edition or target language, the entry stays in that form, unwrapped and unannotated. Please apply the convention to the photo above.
h=4 m=45
